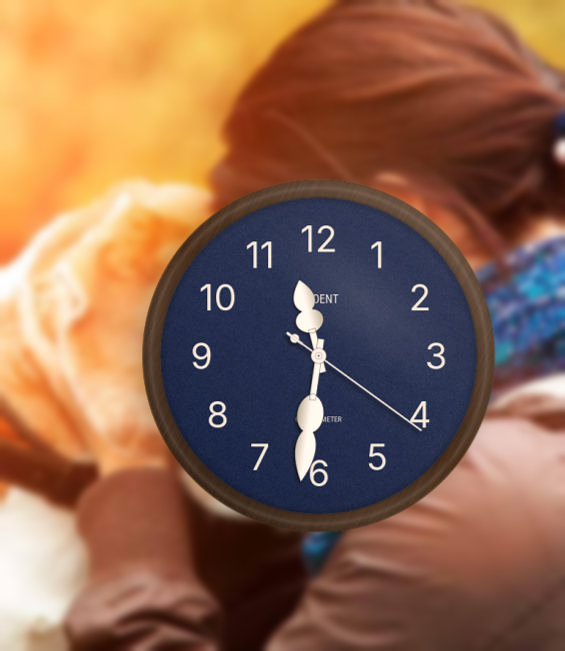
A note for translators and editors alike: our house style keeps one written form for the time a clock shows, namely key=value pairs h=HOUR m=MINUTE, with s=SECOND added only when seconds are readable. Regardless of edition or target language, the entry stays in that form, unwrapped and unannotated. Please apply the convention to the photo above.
h=11 m=31 s=21
